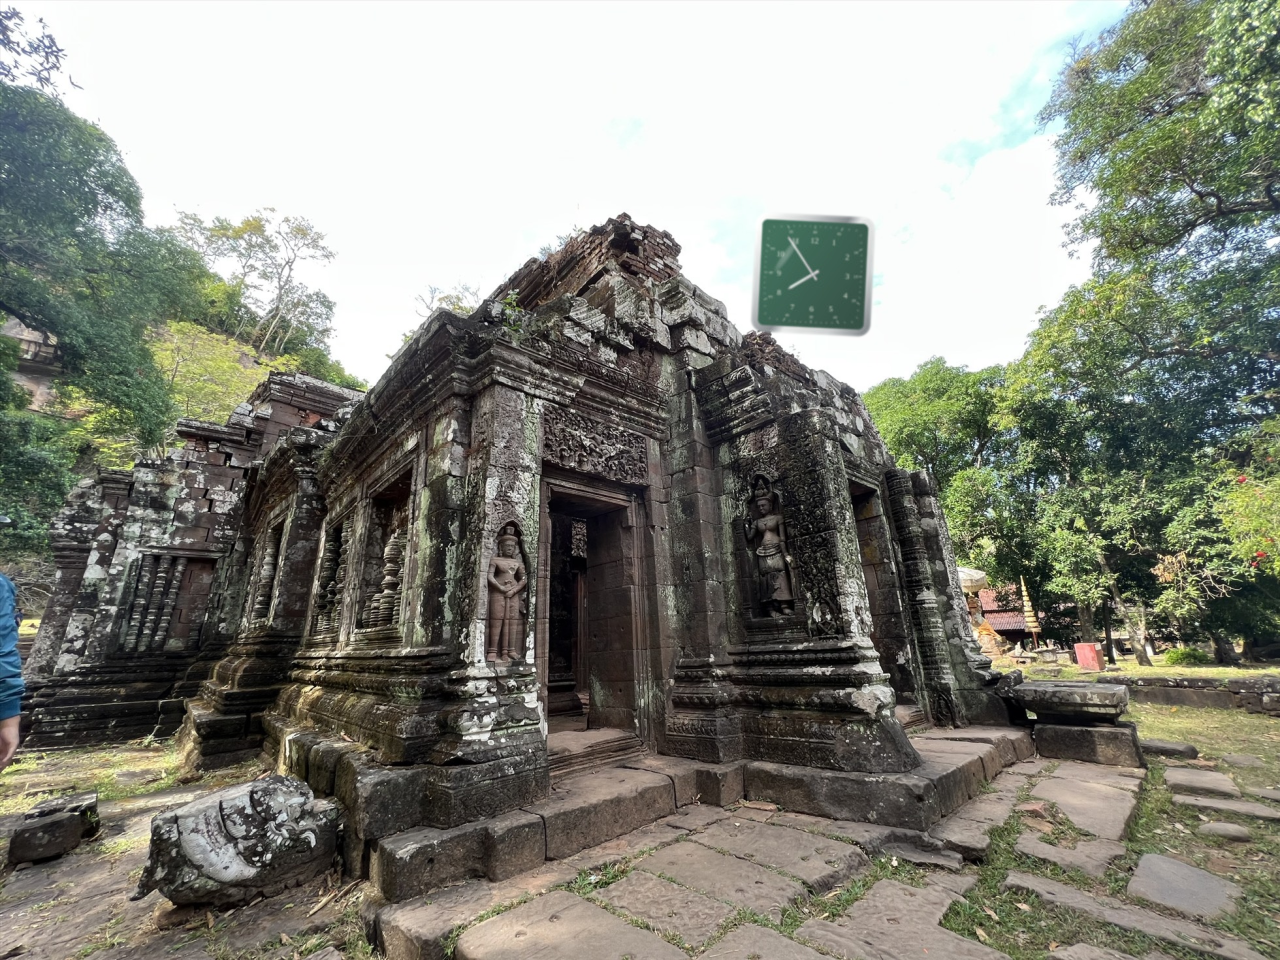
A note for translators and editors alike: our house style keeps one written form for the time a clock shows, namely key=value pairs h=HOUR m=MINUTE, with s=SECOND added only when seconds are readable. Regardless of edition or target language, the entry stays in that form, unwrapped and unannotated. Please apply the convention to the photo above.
h=7 m=54
